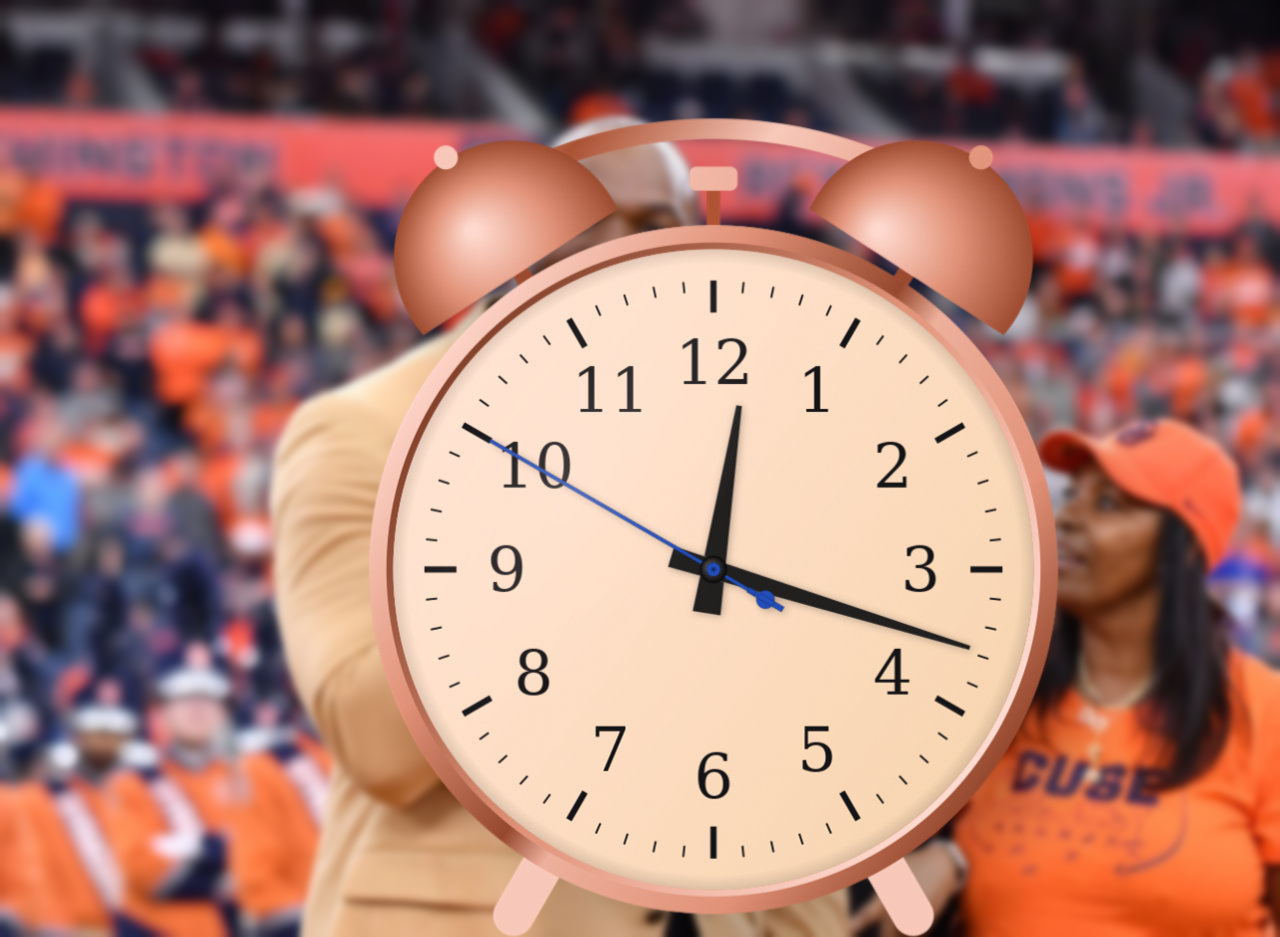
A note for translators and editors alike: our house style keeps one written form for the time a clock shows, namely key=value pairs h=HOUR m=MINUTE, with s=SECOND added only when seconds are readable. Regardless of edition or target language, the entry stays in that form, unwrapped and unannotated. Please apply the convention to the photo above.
h=12 m=17 s=50
